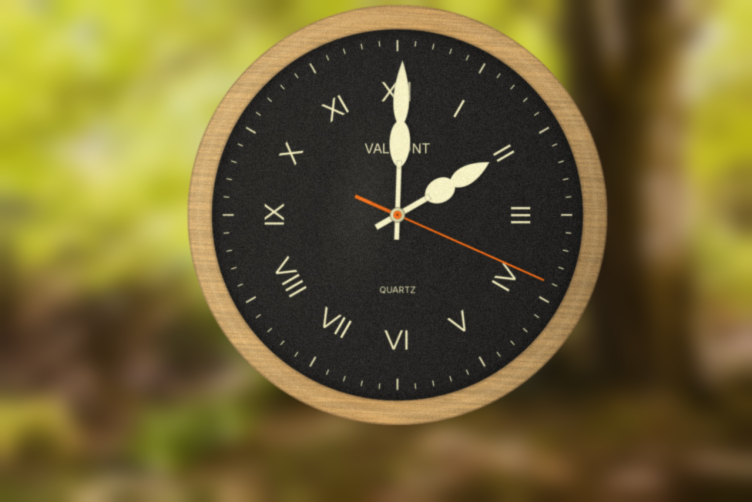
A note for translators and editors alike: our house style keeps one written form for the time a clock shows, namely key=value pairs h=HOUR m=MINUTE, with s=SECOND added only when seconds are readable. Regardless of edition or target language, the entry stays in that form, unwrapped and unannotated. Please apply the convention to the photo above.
h=2 m=0 s=19
